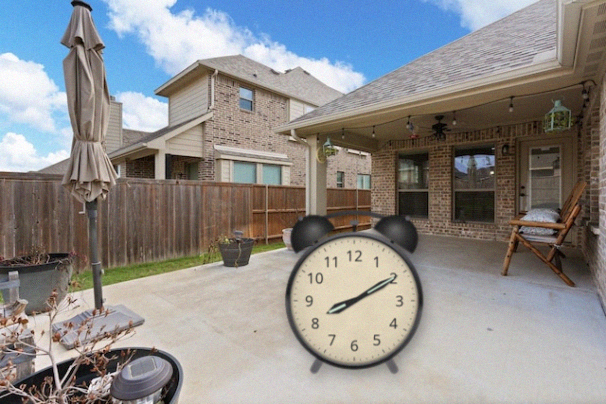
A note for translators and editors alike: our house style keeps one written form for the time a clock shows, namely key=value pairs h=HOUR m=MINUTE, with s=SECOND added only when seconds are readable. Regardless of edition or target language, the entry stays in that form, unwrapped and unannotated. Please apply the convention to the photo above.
h=8 m=10
